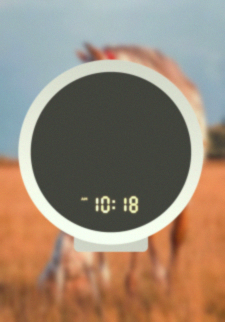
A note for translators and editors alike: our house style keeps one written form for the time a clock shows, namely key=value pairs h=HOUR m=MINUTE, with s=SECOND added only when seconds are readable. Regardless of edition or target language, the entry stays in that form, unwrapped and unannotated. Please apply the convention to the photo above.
h=10 m=18
